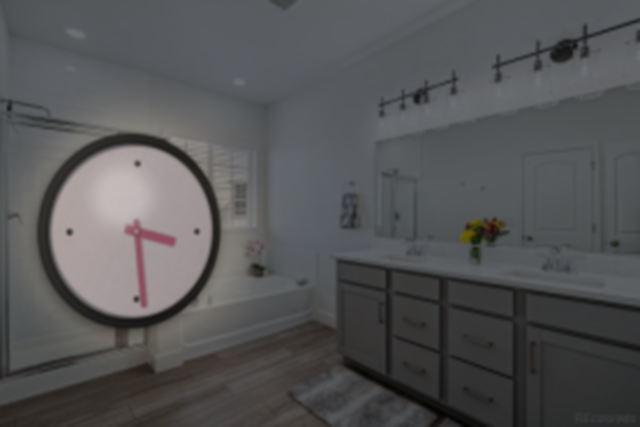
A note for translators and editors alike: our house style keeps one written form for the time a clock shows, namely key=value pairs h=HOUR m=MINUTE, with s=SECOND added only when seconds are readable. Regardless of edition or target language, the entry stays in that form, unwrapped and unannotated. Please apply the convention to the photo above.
h=3 m=29
